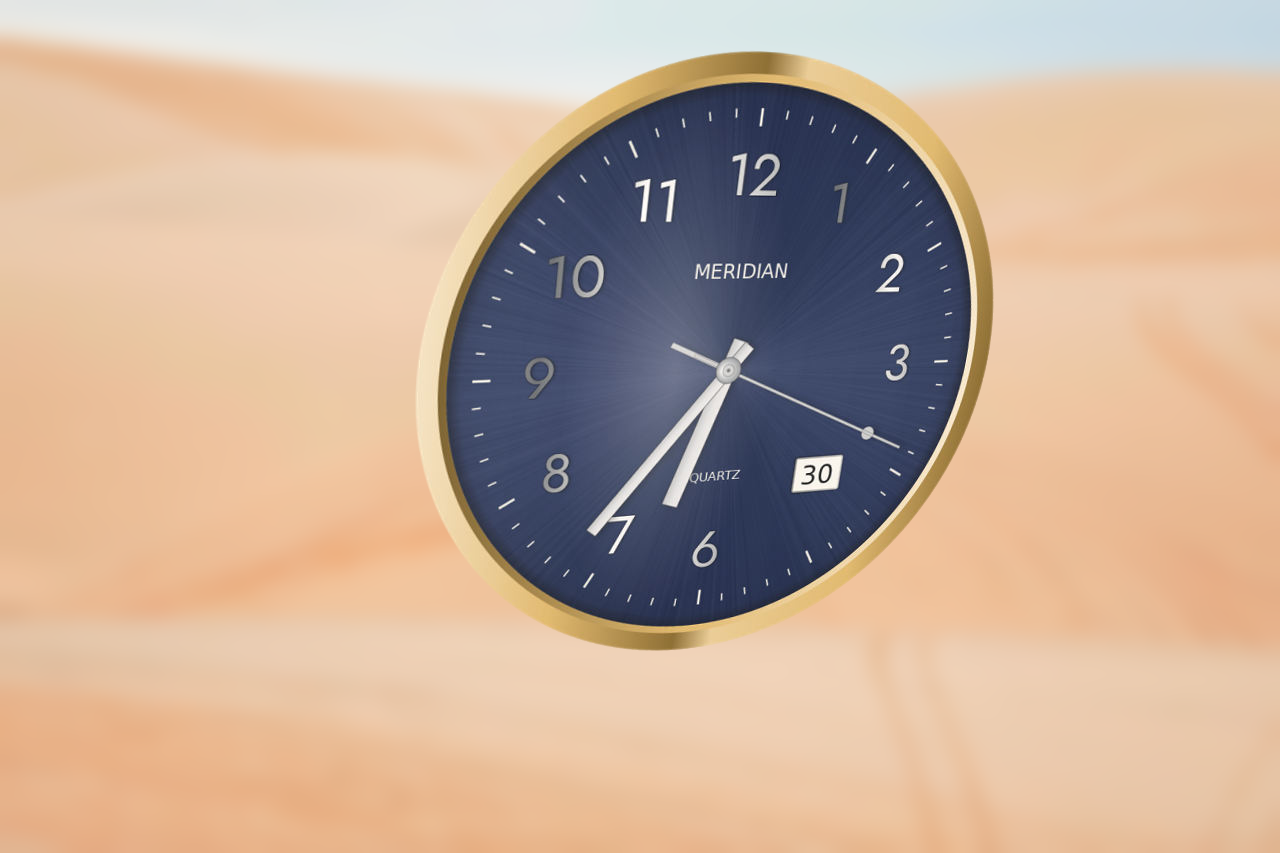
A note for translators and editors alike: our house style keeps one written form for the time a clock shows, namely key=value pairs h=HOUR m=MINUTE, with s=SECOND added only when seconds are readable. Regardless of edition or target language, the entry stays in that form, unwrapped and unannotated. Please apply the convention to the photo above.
h=6 m=36 s=19
